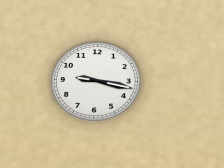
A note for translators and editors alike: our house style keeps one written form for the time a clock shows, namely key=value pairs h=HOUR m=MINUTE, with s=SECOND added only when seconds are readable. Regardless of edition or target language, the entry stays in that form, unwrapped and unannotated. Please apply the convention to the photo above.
h=9 m=17
